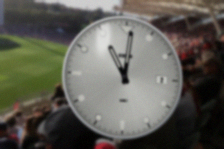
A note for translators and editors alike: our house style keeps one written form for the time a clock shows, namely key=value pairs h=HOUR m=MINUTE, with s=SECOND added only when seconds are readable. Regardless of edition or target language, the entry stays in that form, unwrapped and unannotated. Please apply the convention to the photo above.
h=11 m=1
